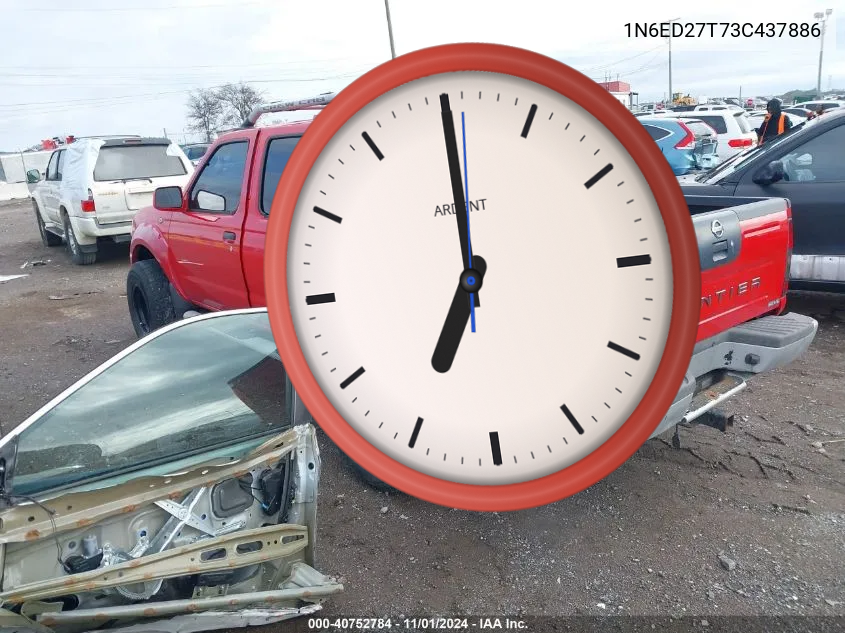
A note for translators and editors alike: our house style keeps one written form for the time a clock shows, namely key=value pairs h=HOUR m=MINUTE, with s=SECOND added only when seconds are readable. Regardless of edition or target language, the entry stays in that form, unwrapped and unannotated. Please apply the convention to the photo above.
h=7 m=0 s=1
